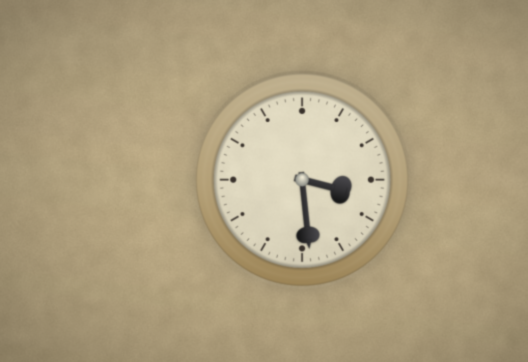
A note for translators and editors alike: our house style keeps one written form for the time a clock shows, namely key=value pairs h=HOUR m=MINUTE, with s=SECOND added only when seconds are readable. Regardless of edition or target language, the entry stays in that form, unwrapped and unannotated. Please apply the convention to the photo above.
h=3 m=29
